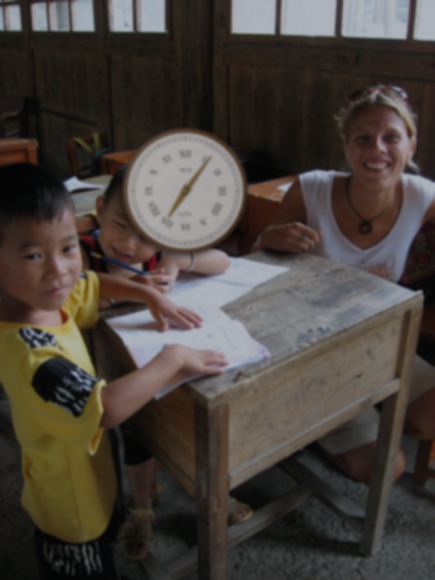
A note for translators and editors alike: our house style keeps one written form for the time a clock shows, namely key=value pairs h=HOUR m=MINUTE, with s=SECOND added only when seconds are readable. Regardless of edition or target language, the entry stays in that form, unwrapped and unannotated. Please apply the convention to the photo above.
h=7 m=6
